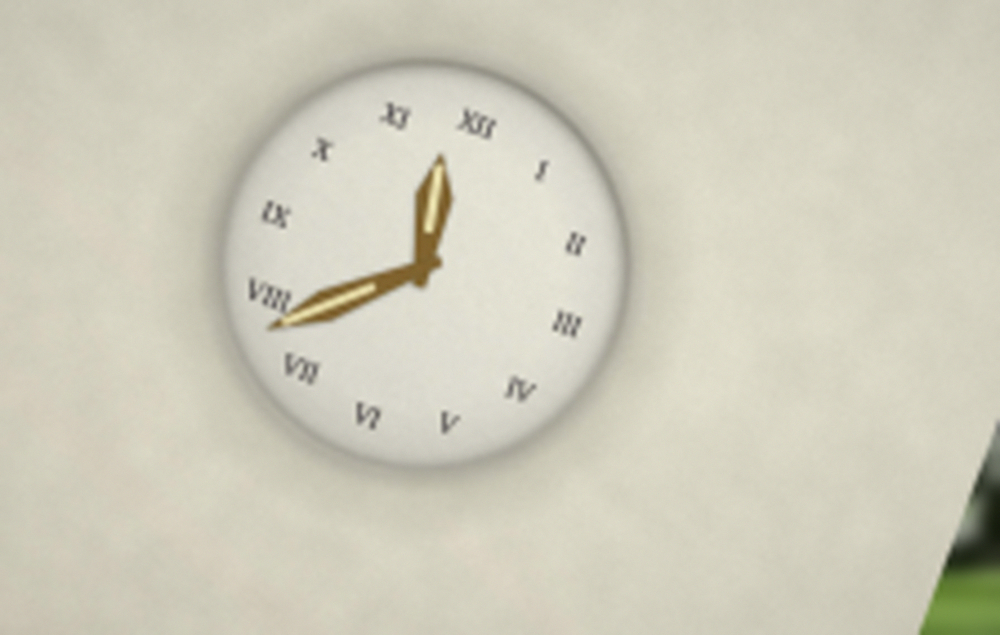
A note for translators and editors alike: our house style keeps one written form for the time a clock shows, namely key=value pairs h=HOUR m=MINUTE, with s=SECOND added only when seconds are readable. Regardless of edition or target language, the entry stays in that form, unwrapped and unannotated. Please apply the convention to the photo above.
h=11 m=38
